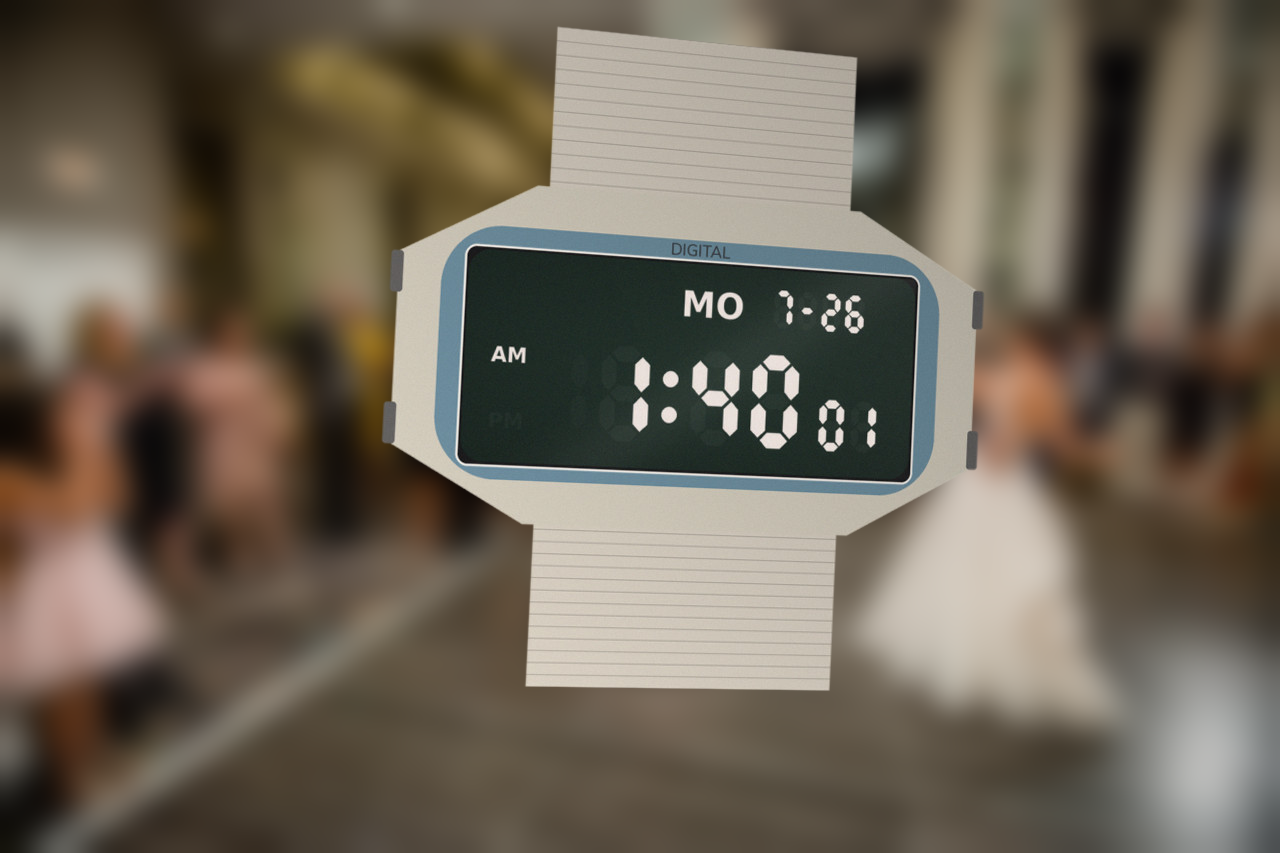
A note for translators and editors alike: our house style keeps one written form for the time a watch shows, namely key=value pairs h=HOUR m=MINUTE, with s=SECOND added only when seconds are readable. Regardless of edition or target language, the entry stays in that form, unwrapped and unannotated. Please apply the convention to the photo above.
h=1 m=40 s=1
